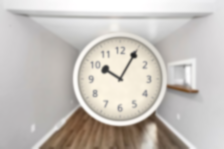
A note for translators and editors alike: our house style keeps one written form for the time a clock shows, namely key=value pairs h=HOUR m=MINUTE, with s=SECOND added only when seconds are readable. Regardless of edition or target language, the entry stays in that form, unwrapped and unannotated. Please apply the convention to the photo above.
h=10 m=5
